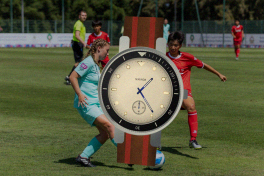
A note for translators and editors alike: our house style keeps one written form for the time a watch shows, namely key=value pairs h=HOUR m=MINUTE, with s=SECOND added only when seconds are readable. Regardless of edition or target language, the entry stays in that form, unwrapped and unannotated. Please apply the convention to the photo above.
h=1 m=24
